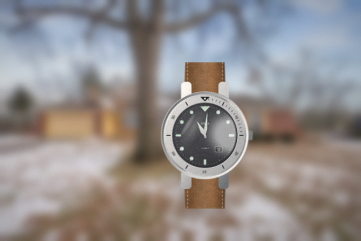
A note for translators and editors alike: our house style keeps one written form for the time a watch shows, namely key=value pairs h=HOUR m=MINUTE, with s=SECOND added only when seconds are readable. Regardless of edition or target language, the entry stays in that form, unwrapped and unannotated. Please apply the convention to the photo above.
h=11 m=1
